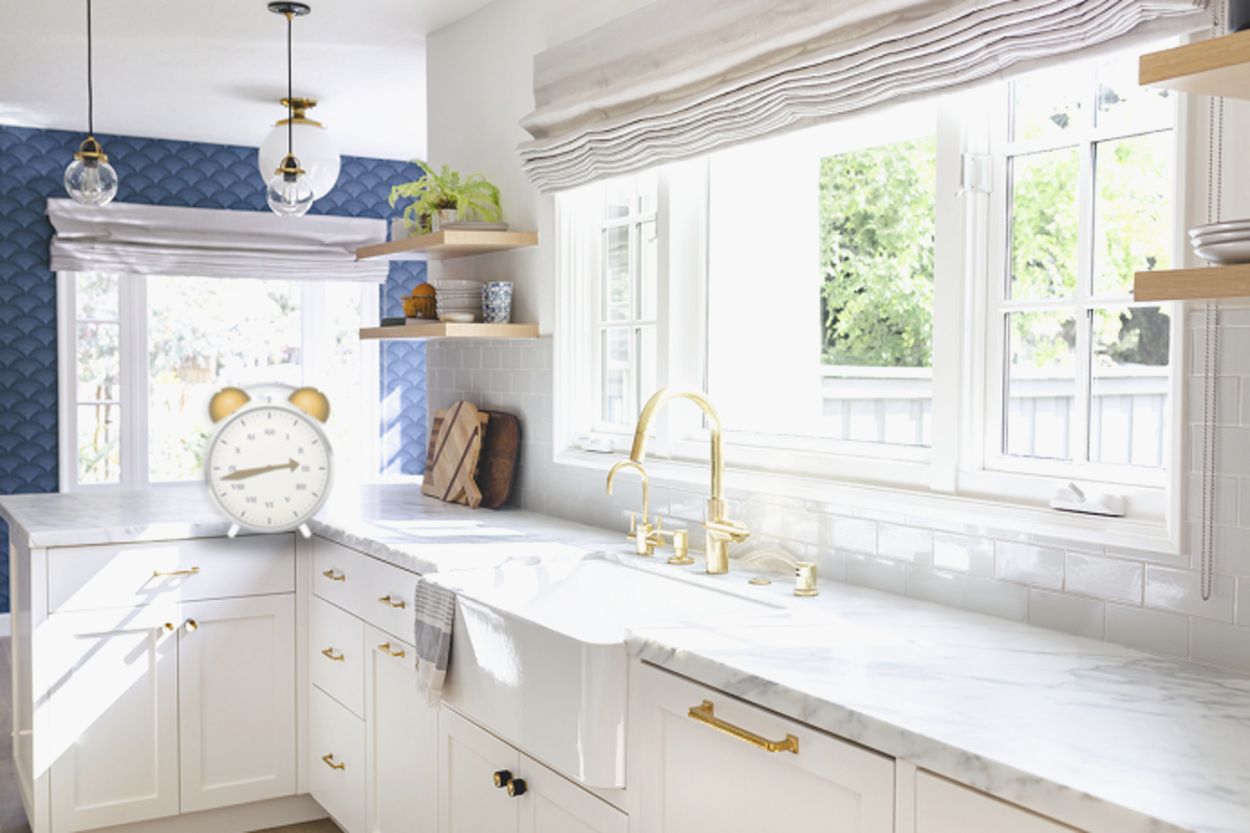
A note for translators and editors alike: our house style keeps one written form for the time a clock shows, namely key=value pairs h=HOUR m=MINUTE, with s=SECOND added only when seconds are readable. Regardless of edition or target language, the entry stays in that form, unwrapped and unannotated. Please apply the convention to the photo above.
h=2 m=43
